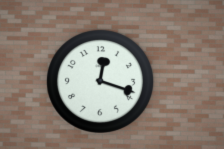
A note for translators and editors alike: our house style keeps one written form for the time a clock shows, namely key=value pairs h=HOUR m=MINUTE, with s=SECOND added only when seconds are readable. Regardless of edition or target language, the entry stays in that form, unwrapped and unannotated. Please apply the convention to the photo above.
h=12 m=18
